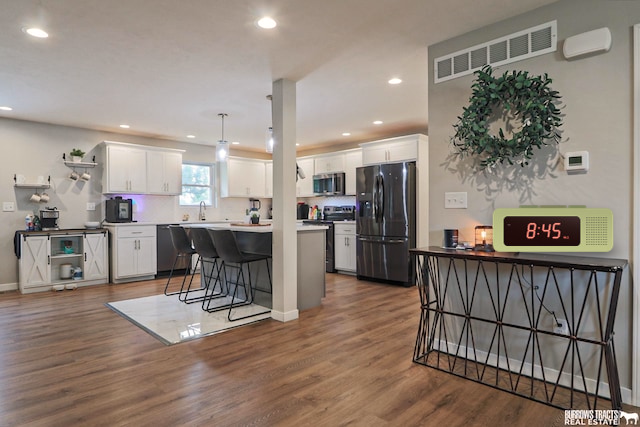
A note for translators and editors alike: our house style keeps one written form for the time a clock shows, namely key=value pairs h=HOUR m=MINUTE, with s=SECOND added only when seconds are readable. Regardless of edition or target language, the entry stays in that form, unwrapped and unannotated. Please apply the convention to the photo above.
h=8 m=45
